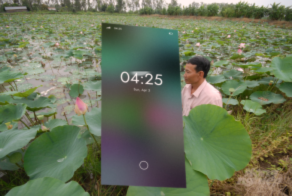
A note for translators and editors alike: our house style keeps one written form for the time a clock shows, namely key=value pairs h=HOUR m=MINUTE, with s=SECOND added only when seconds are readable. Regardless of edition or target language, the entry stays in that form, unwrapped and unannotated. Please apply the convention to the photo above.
h=4 m=25
